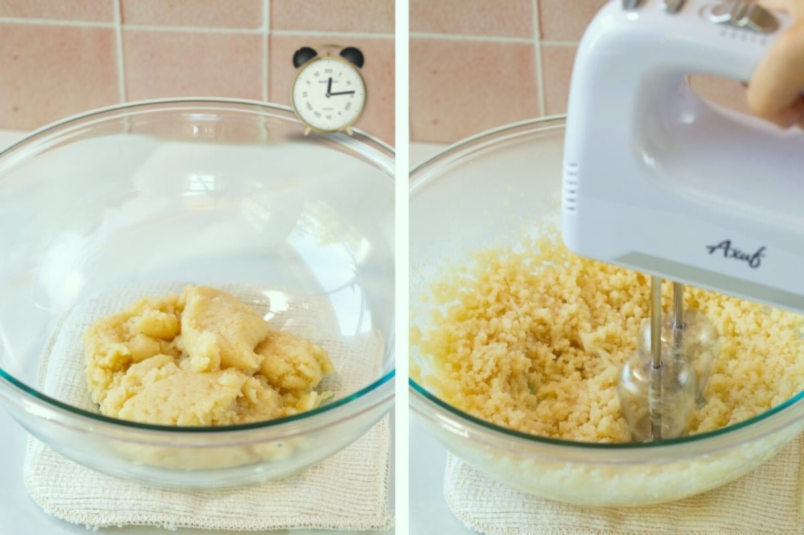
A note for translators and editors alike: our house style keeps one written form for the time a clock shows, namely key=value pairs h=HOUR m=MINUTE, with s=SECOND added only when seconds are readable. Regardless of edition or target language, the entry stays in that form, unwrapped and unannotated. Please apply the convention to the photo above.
h=12 m=14
